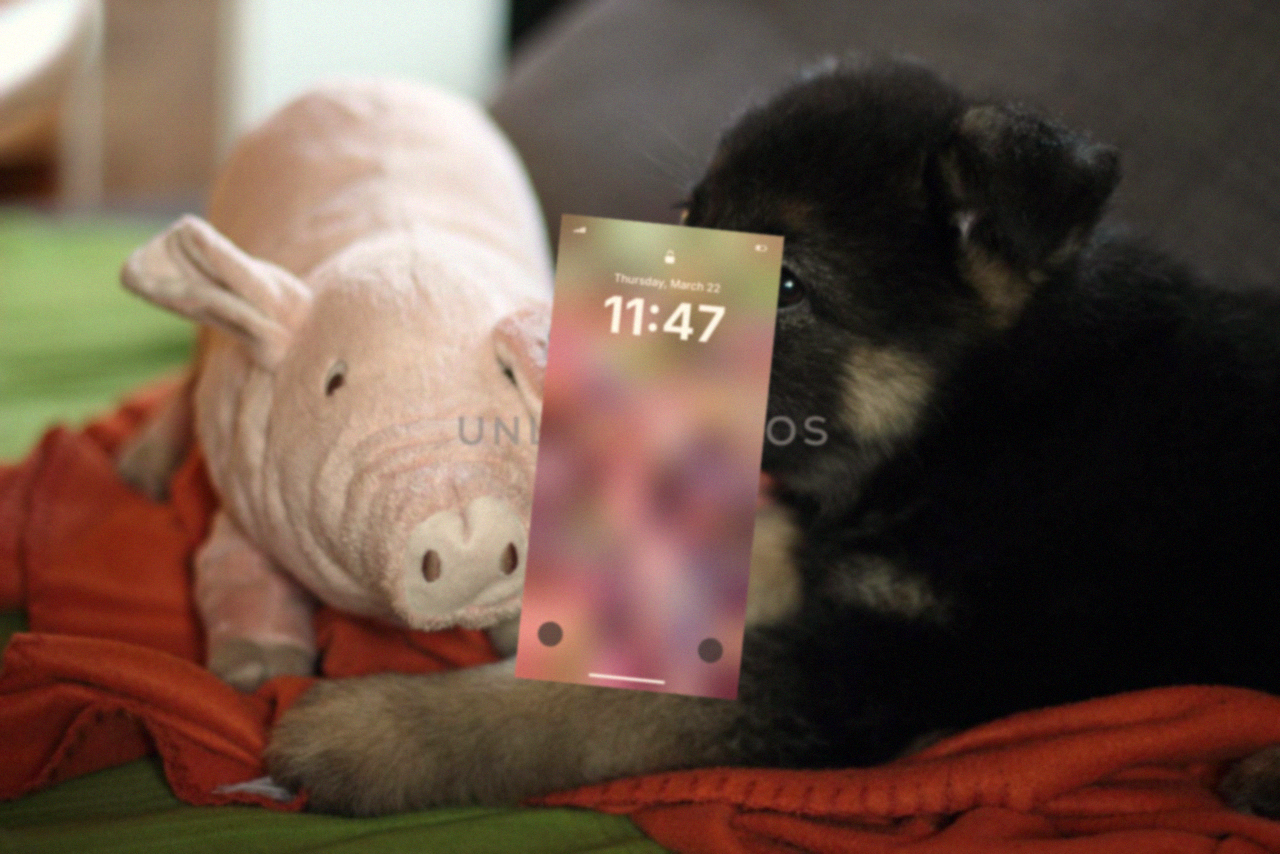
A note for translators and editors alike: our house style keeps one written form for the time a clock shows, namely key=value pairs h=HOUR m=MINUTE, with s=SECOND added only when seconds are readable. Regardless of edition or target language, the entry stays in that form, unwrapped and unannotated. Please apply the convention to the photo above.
h=11 m=47
